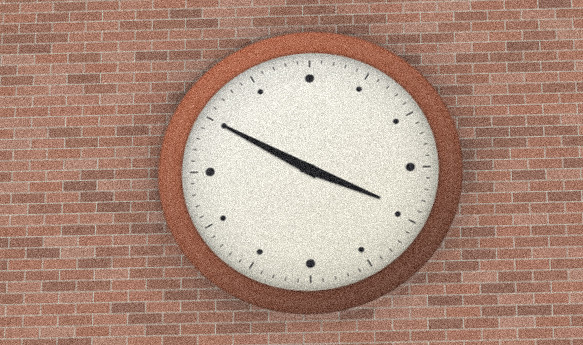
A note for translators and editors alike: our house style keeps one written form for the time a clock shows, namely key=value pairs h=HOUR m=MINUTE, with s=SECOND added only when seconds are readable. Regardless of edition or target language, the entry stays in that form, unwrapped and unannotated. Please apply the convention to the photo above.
h=3 m=50
